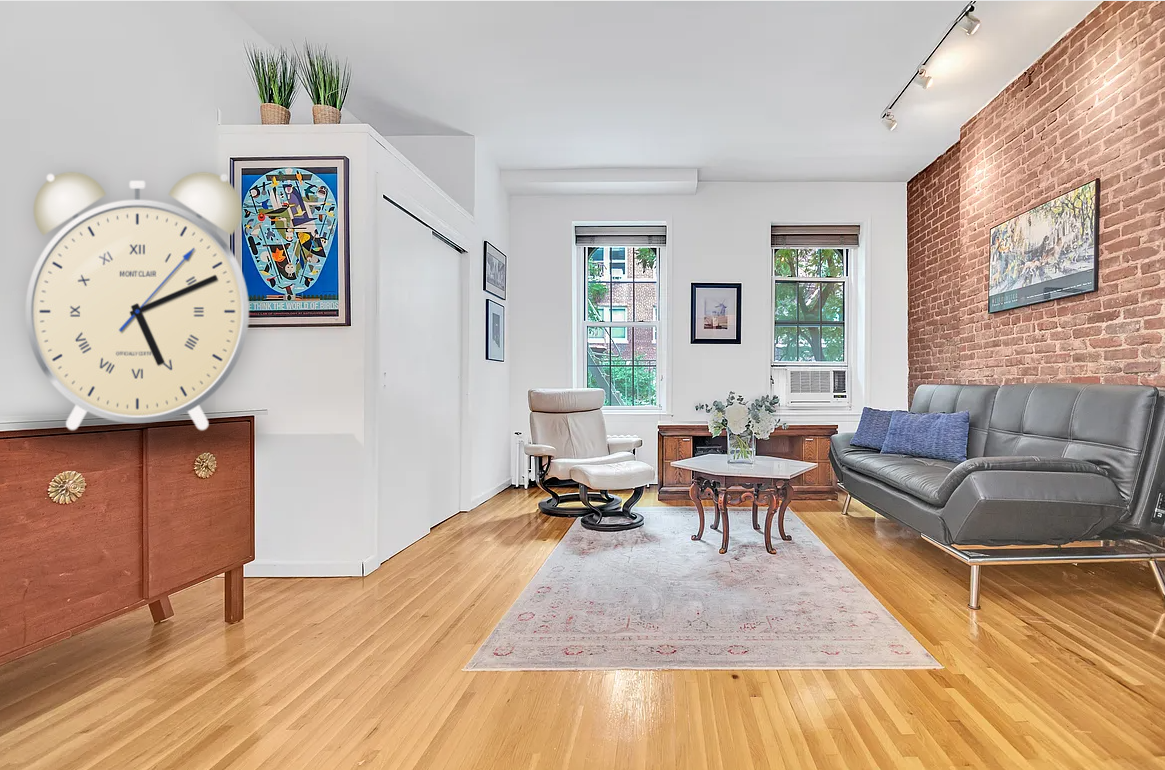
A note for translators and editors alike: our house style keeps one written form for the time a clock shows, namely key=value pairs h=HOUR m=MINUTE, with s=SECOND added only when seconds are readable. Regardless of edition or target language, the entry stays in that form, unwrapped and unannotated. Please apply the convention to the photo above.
h=5 m=11 s=7
